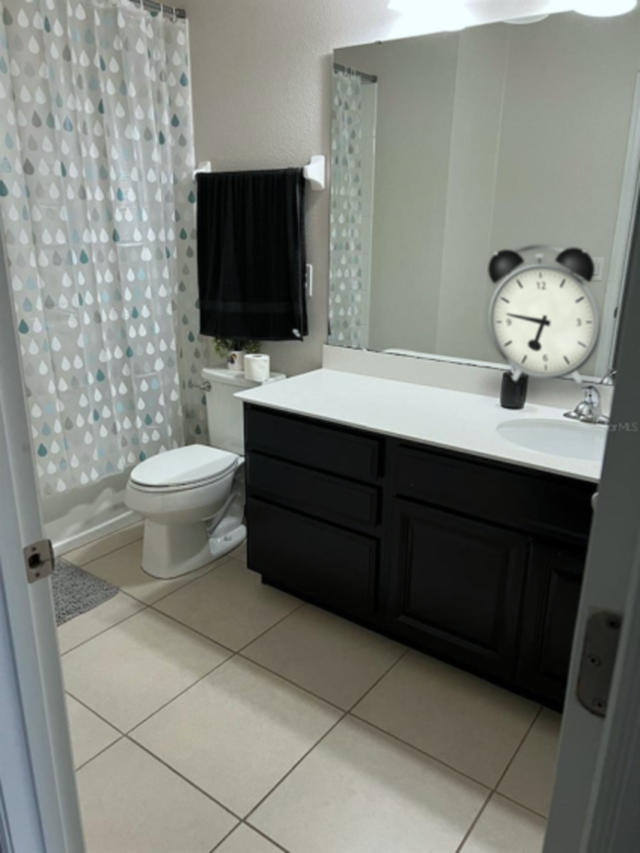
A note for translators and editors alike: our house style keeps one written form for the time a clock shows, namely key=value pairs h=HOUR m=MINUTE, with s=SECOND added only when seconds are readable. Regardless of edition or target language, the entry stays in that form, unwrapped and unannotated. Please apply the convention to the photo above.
h=6 m=47
